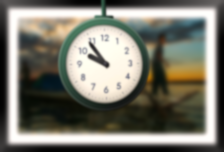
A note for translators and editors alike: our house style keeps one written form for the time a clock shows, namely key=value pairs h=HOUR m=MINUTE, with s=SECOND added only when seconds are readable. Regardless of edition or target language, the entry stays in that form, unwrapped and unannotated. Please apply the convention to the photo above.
h=9 m=54
